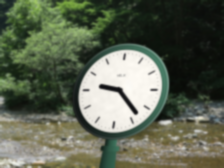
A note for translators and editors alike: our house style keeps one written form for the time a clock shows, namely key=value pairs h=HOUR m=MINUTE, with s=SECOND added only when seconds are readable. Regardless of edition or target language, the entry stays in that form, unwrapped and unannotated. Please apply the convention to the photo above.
h=9 m=23
